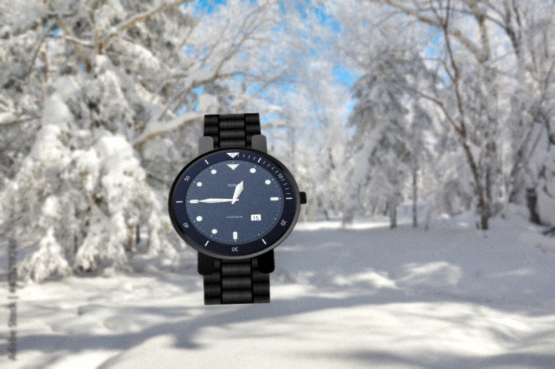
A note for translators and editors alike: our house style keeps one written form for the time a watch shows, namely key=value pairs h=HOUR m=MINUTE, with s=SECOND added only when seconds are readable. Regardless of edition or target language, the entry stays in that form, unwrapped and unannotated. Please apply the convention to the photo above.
h=12 m=45
